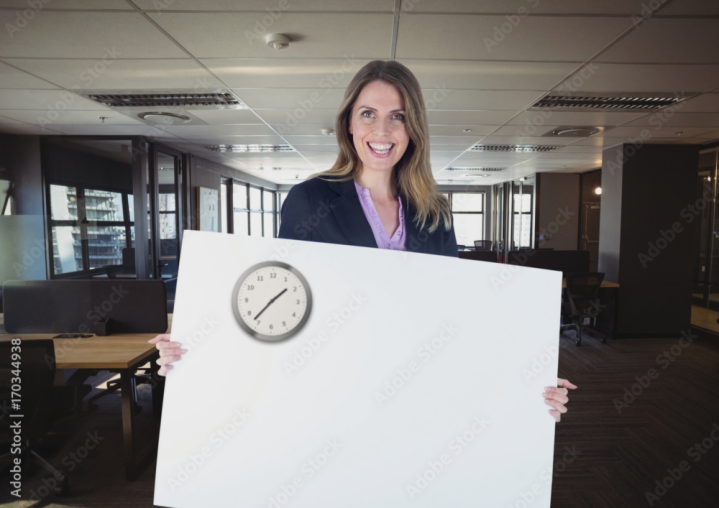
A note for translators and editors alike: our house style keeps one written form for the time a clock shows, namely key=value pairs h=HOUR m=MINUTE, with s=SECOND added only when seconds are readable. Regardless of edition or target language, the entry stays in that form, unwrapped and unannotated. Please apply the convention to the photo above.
h=1 m=37
